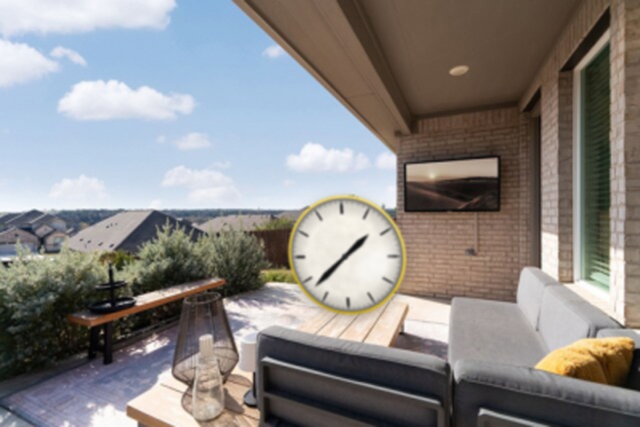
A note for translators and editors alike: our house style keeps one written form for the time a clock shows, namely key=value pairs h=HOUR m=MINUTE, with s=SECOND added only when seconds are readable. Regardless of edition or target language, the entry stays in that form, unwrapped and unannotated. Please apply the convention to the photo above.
h=1 m=38
